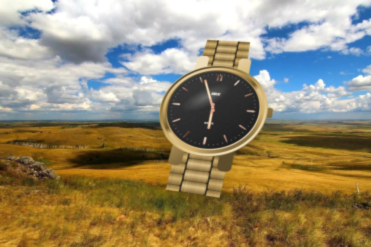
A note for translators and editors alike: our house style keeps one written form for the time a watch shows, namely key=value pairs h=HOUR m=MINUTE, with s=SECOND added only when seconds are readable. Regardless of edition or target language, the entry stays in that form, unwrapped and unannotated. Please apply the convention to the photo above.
h=5 m=56
